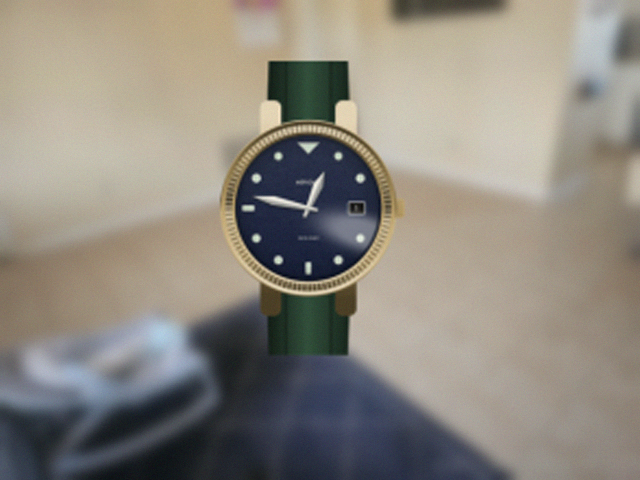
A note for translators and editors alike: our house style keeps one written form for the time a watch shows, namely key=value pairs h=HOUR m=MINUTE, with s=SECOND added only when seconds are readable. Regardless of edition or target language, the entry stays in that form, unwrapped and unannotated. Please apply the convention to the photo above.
h=12 m=47
